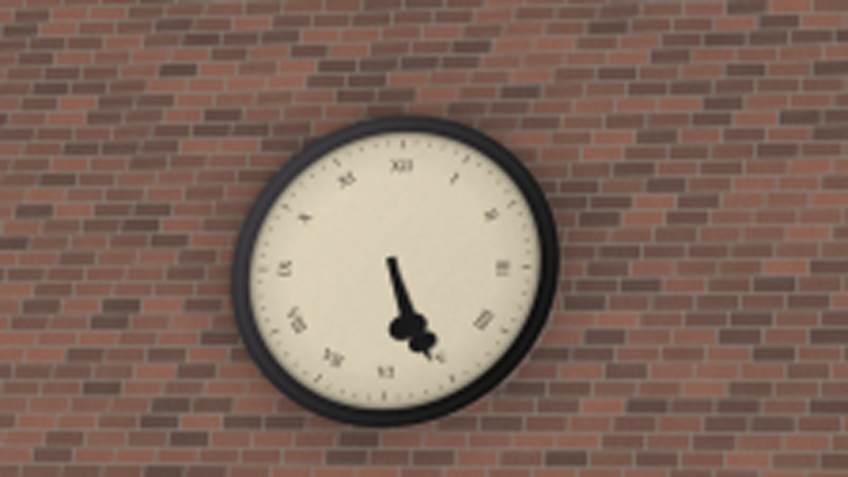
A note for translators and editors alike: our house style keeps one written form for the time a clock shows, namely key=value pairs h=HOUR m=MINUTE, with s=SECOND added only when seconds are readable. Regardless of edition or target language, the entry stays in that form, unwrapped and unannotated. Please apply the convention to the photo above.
h=5 m=26
